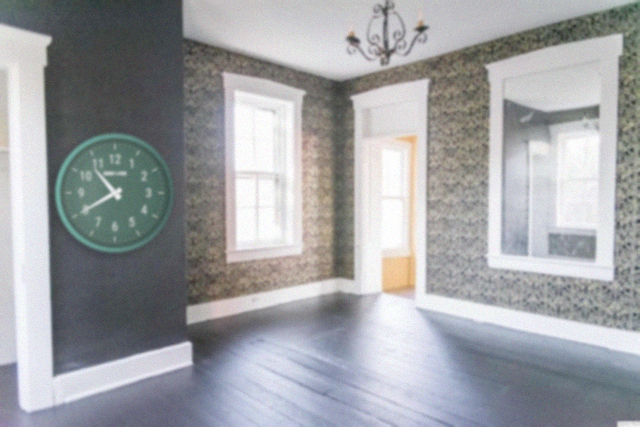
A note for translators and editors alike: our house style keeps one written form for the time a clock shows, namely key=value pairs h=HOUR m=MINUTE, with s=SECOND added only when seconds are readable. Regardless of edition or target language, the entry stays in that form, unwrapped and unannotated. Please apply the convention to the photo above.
h=10 m=40
